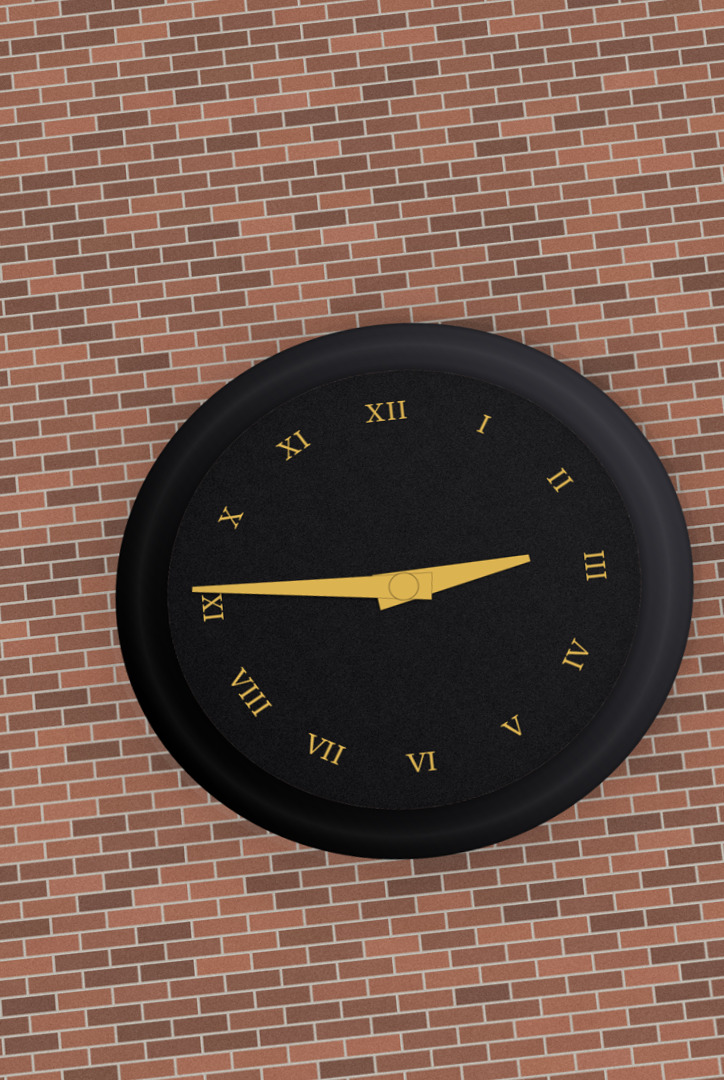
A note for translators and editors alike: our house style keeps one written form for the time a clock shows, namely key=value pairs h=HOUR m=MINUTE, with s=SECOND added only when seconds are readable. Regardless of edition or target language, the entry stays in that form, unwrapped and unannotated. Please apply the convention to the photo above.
h=2 m=46
